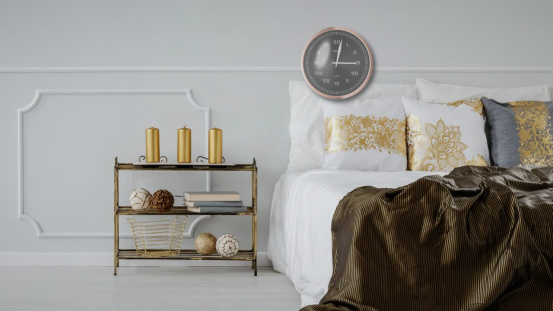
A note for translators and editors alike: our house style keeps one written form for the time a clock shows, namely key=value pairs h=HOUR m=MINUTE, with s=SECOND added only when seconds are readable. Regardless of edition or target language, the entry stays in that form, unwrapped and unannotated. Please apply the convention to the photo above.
h=3 m=2
